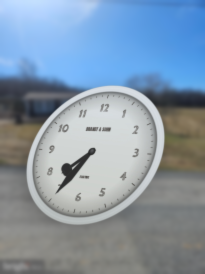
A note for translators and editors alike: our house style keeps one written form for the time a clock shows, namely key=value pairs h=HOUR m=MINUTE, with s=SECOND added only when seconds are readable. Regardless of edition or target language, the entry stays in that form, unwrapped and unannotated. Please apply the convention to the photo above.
h=7 m=35
